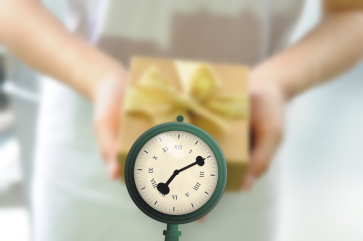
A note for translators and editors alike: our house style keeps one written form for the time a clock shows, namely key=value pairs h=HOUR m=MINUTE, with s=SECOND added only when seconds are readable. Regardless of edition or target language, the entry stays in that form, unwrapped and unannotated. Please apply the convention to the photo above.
h=7 m=10
